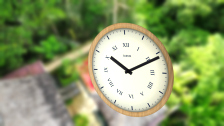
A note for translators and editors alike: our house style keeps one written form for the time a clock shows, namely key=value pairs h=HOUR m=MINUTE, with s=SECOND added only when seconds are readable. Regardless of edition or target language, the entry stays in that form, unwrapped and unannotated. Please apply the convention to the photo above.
h=10 m=11
